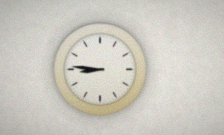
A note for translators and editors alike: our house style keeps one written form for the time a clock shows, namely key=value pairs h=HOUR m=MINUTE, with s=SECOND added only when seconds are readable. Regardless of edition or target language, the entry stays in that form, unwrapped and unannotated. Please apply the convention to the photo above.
h=8 m=46
